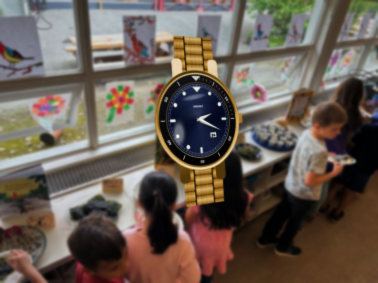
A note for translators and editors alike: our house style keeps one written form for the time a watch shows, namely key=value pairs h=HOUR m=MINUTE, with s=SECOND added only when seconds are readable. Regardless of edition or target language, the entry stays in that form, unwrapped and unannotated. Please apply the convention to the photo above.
h=2 m=19
